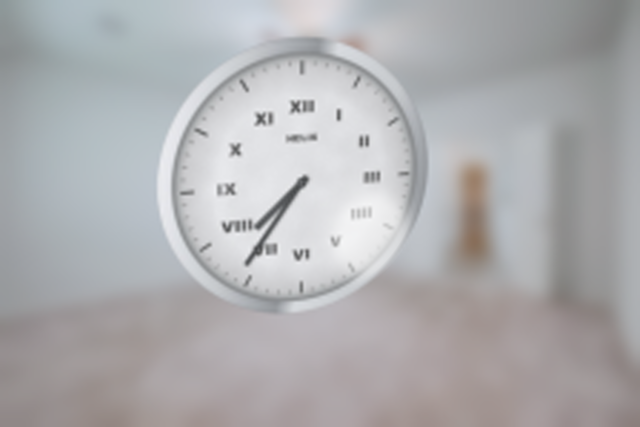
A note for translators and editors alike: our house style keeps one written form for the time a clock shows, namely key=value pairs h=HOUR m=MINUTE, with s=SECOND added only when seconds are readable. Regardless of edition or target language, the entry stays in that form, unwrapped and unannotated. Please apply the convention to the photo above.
h=7 m=36
